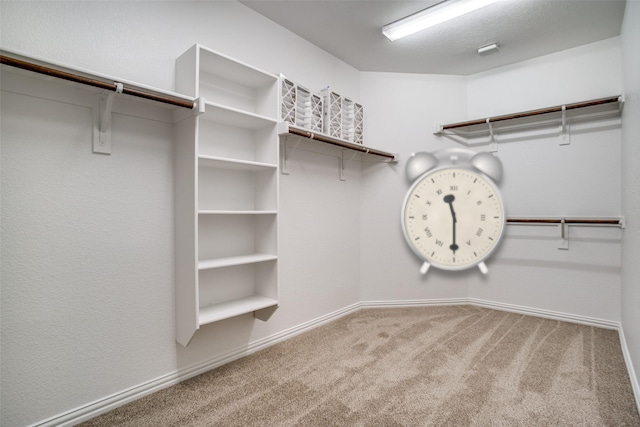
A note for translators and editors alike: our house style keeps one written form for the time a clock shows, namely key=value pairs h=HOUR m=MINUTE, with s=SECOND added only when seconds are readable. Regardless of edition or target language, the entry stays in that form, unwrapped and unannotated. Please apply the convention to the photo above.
h=11 m=30
